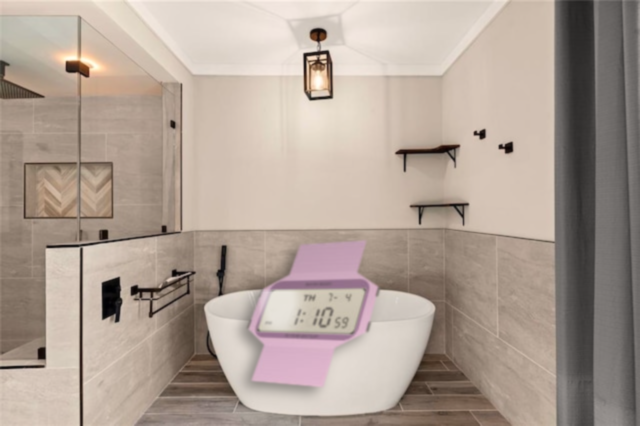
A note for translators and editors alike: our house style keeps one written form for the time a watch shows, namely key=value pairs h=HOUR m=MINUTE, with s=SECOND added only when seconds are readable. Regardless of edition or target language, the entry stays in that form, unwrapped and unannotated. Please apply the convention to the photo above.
h=1 m=10
